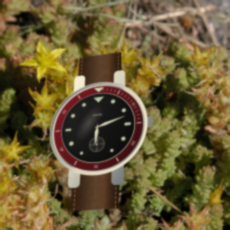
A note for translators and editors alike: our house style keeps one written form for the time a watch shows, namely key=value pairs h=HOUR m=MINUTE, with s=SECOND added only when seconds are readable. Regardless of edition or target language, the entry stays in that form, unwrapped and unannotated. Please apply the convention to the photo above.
h=6 m=12
